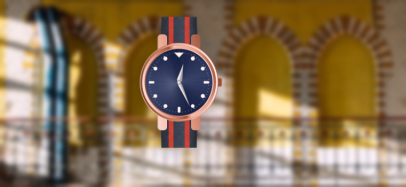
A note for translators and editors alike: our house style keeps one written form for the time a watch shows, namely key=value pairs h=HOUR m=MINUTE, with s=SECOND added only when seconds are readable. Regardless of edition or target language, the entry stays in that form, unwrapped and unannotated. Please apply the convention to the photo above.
h=12 m=26
